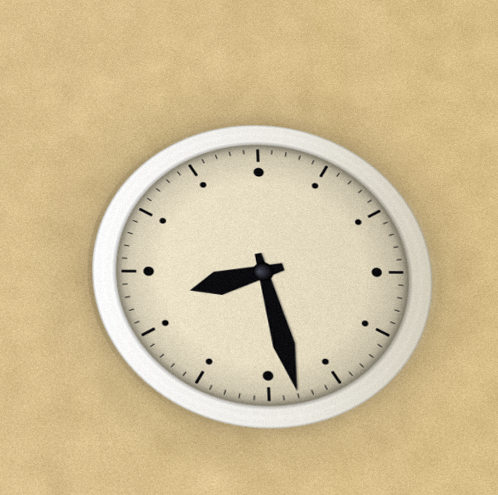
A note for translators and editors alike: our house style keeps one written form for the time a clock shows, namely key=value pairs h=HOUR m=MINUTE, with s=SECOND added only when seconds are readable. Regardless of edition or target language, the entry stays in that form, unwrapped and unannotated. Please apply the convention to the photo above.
h=8 m=28
